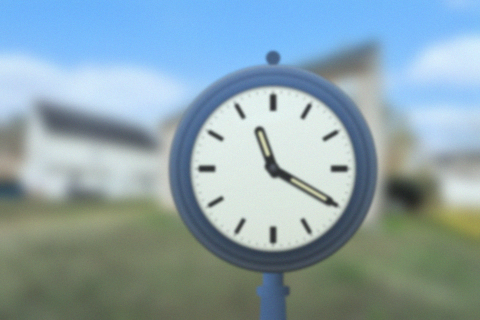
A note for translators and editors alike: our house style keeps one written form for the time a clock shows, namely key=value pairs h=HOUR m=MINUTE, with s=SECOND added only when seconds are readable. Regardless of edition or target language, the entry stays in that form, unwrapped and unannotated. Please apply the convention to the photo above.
h=11 m=20
